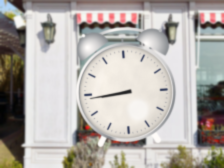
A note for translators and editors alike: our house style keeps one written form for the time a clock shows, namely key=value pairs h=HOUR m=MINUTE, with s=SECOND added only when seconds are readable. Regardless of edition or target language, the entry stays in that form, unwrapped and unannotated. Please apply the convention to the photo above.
h=8 m=44
